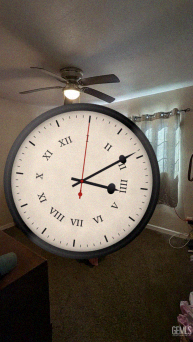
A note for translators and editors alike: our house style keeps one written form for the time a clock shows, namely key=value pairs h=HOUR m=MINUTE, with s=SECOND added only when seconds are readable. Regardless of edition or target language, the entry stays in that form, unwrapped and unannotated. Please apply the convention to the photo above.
h=4 m=14 s=5
